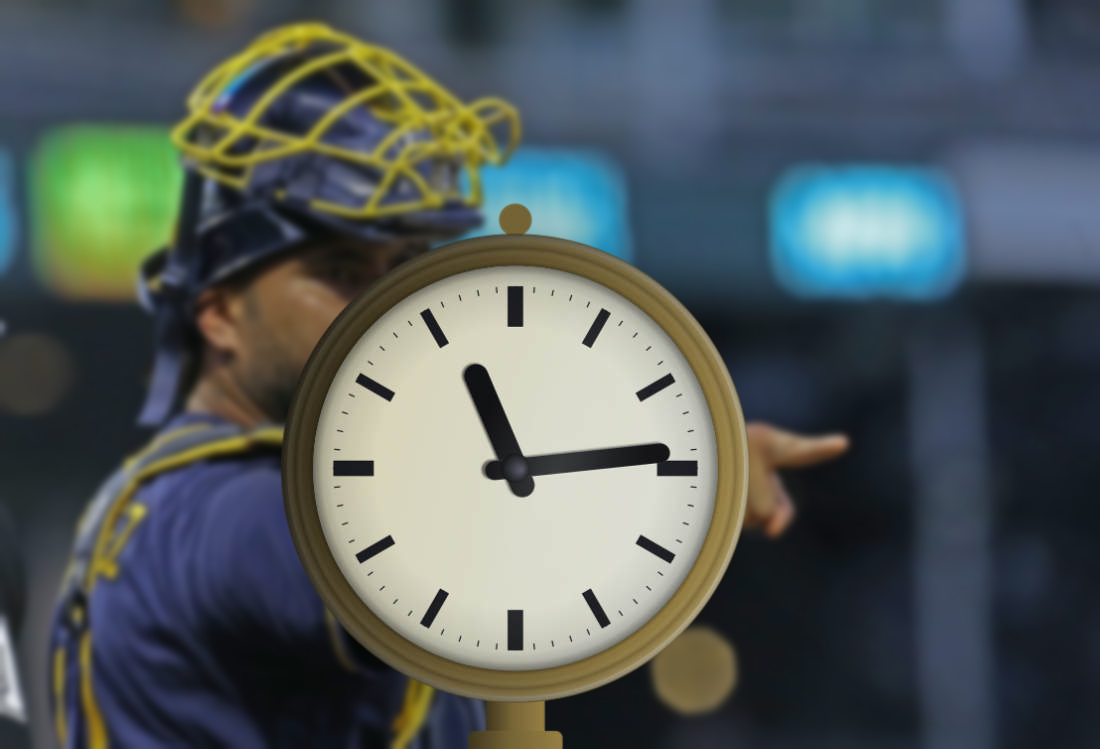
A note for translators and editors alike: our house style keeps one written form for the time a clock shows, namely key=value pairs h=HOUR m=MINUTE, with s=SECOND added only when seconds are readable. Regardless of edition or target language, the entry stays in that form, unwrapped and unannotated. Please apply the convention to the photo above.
h=11 m=14
